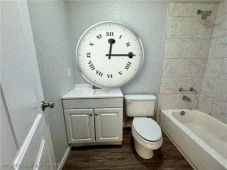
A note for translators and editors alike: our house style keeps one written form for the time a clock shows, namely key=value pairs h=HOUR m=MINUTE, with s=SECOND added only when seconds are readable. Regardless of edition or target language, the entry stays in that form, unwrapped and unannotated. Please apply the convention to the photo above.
h=12 m=15
